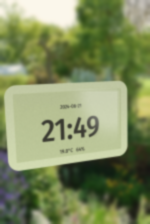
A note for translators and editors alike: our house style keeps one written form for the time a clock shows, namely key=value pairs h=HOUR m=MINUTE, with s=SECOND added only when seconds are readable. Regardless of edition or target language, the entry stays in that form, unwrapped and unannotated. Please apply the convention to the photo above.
h=21 m=49
